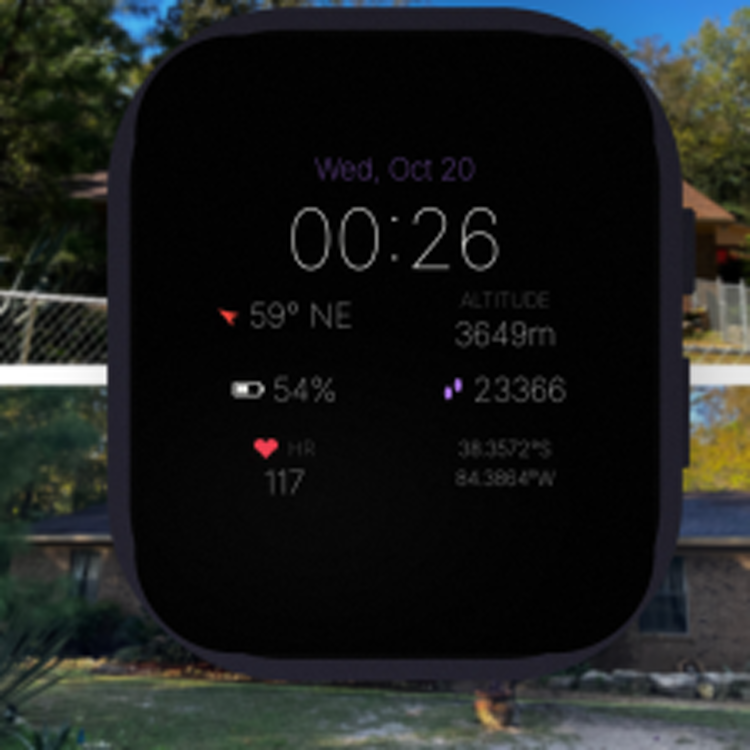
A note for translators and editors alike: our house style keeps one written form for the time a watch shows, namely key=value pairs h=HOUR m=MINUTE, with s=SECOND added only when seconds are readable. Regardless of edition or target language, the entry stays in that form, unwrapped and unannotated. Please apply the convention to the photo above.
h=0 m=26
